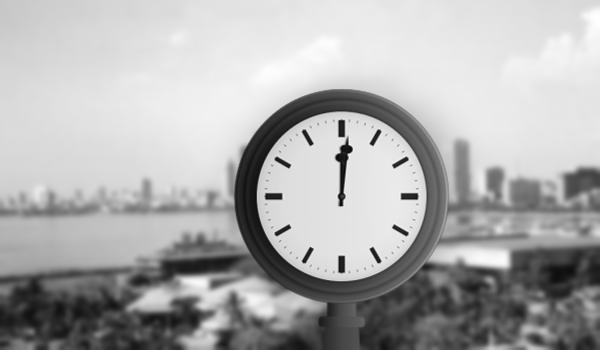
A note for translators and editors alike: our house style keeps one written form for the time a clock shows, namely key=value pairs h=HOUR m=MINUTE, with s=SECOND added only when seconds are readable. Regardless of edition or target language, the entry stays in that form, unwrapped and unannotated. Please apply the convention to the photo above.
h=12 m=1
